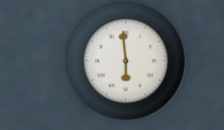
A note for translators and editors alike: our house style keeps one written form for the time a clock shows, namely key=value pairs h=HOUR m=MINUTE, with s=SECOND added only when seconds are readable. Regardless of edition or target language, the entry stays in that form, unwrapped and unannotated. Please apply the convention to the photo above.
h=5 m=59
